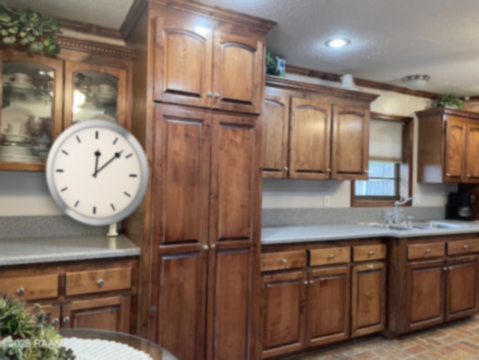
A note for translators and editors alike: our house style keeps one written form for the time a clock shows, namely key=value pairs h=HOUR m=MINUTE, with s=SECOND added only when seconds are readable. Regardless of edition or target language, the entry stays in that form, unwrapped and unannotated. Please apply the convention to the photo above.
h=12 m=8
